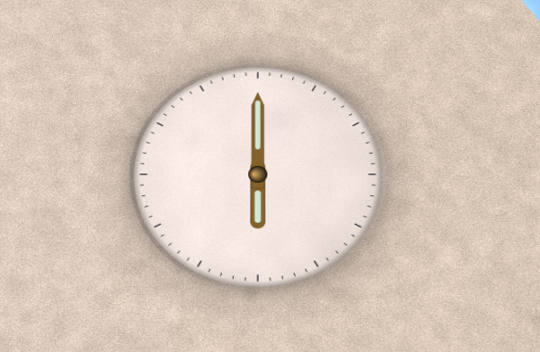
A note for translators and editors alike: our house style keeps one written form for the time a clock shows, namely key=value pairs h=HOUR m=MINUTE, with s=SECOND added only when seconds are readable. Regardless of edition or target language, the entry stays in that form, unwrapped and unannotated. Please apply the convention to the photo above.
h=6 m=0
